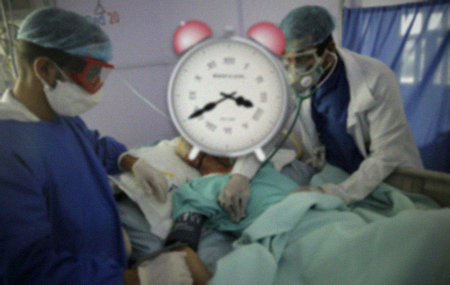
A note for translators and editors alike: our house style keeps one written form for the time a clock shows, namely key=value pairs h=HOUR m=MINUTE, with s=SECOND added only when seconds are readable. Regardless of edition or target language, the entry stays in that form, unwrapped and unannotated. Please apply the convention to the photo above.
h=3 m=40
